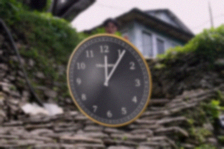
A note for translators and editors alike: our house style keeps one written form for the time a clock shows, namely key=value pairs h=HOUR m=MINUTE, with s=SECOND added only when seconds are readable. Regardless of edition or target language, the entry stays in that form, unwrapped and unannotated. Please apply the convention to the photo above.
h=12 m=6
